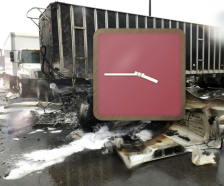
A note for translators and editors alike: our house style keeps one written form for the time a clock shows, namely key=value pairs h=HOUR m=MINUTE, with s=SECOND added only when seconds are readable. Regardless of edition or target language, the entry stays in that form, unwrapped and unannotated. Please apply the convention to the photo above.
h=3 m=45
